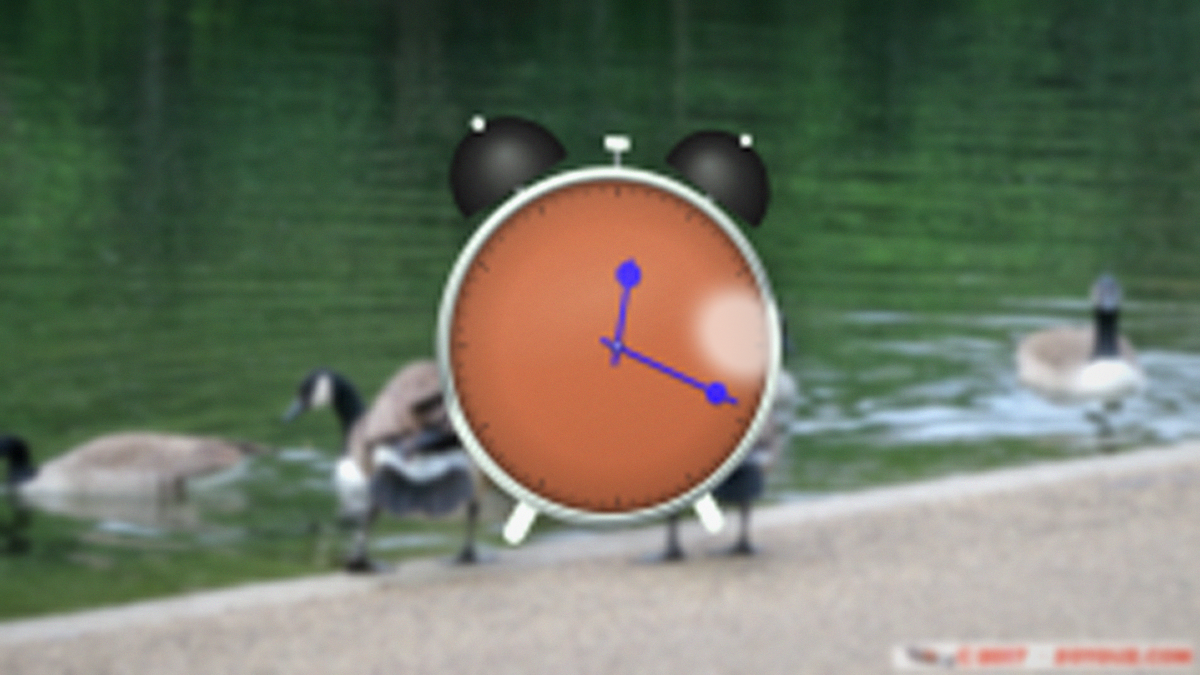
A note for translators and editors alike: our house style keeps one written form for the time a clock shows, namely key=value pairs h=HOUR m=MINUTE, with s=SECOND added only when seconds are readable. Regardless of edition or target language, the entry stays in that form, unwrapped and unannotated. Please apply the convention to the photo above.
h=12 m=19
